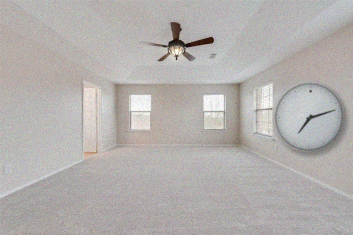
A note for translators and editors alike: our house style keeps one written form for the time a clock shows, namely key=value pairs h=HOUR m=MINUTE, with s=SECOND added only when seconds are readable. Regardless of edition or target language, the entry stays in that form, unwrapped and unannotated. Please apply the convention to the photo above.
h=7 m=12
